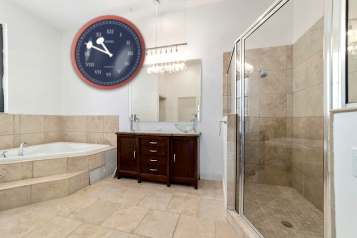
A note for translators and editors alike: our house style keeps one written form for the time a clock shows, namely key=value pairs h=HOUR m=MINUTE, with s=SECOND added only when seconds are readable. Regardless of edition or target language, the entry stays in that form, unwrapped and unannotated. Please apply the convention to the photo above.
h=10 m=49
